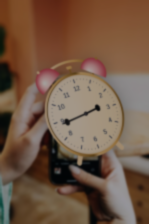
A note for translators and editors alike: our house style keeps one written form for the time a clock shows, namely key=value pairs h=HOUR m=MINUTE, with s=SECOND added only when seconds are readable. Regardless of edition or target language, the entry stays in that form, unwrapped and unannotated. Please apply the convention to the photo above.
h=2 m=44
